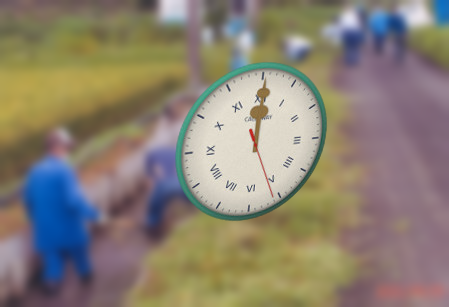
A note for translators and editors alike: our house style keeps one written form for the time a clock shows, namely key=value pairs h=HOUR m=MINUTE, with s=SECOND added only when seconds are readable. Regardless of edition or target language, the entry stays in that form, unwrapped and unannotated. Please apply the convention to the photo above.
h=12 m=0 s=26
